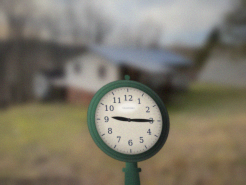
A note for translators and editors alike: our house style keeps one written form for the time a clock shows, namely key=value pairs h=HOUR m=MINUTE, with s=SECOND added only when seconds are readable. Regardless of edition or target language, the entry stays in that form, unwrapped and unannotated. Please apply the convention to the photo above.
h=9 m=15
